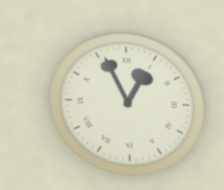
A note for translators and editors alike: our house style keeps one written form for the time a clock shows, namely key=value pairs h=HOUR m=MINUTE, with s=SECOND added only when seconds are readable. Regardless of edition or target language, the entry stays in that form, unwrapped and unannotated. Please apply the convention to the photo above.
h=12 m=56
